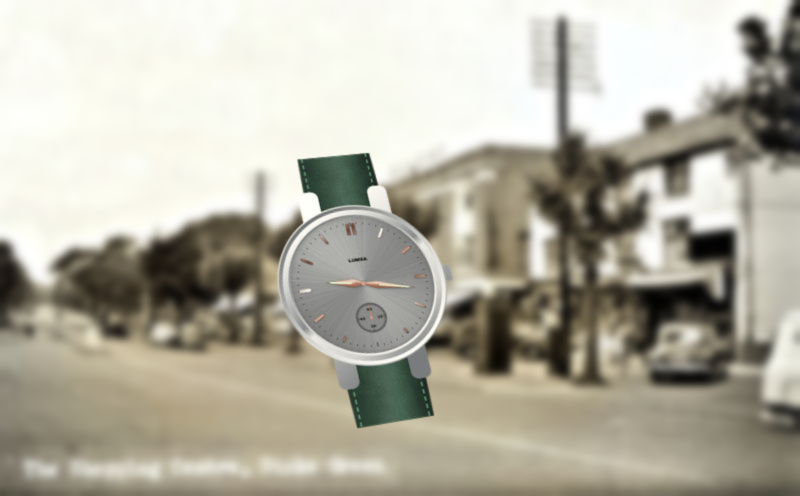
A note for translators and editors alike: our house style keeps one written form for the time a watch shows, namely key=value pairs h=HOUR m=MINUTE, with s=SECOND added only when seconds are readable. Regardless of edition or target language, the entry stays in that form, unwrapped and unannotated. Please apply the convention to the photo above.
h=9 m=17
